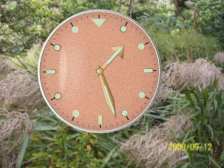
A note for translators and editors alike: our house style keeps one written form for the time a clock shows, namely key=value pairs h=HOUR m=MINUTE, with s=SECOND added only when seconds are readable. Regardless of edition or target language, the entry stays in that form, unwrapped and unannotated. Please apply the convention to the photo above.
h=1 m=27
